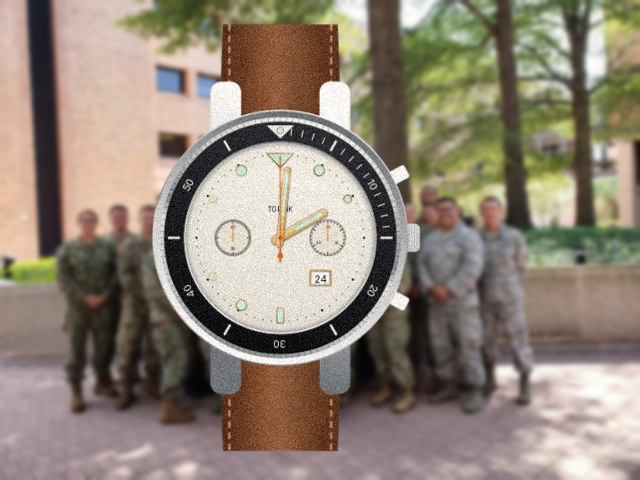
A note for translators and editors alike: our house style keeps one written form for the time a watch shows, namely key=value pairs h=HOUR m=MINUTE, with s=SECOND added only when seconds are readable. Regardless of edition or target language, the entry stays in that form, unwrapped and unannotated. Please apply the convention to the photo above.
h=2 m=1
